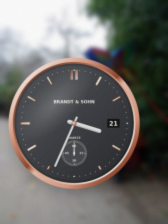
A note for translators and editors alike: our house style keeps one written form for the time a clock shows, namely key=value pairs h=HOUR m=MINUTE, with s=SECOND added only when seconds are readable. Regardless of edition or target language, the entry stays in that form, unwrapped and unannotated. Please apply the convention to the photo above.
h=3 m=34
